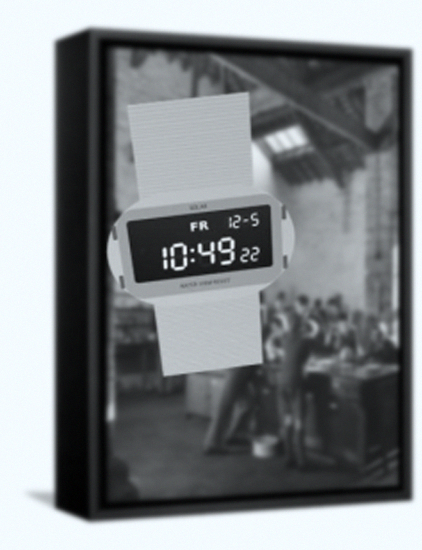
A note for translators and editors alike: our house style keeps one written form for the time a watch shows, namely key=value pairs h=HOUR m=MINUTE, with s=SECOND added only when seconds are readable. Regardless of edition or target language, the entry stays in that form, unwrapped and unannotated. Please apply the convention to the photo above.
h=10 m=49 s=22
